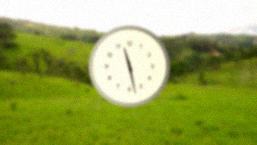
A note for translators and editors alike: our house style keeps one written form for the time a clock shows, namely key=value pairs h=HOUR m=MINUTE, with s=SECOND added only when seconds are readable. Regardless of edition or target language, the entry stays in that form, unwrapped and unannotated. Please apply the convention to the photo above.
h=11 m=28
